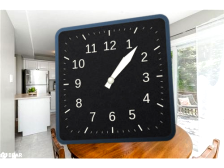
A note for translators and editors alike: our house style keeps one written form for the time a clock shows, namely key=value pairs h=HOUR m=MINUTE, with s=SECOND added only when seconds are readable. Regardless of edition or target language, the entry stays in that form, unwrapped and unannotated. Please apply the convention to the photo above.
h=1 m=7
